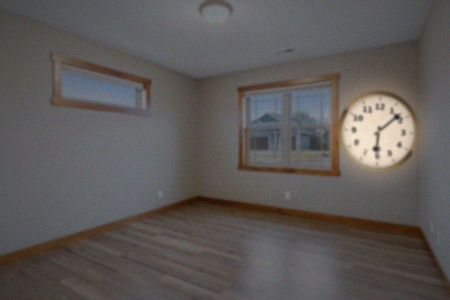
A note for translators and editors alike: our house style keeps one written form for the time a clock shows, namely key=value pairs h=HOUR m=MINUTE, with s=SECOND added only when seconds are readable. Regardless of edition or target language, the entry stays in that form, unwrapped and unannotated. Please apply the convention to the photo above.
h=6 m=8
